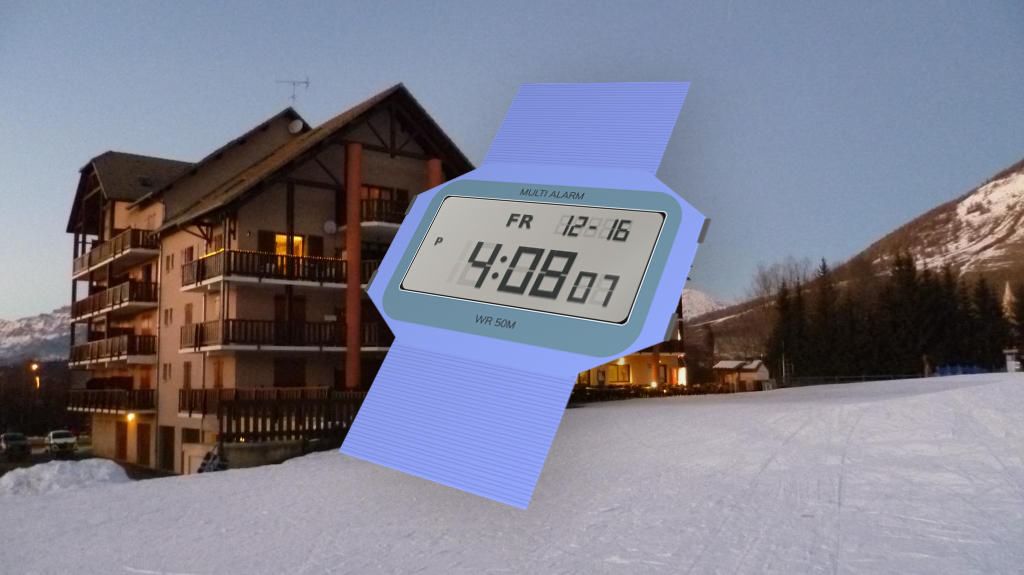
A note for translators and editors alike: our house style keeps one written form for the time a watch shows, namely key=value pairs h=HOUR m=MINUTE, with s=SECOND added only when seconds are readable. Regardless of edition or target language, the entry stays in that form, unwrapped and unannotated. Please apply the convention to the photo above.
h=4 m=8 s=7
